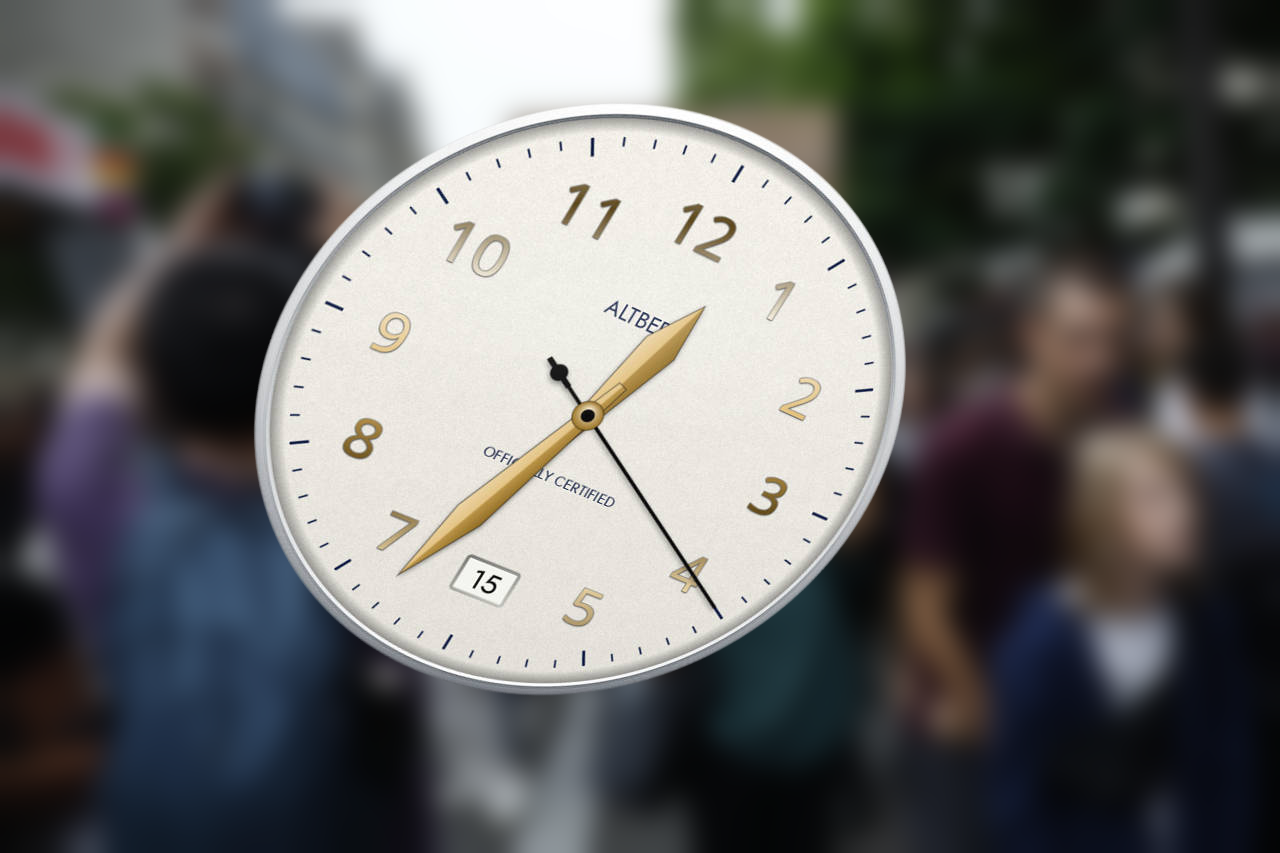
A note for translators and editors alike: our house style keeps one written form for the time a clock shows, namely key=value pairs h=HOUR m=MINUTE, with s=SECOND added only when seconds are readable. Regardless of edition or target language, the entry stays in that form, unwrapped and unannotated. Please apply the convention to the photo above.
h=12 m=33 s=20
